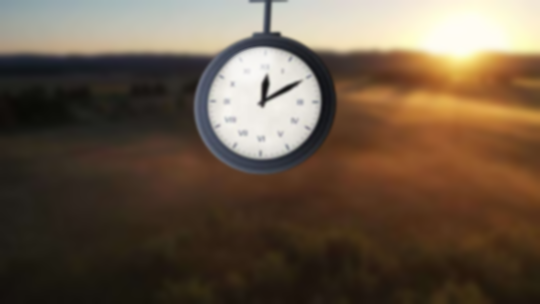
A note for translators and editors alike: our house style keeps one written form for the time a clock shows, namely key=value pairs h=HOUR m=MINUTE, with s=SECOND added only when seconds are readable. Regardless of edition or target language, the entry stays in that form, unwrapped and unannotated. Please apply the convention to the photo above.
h=12 m=10
